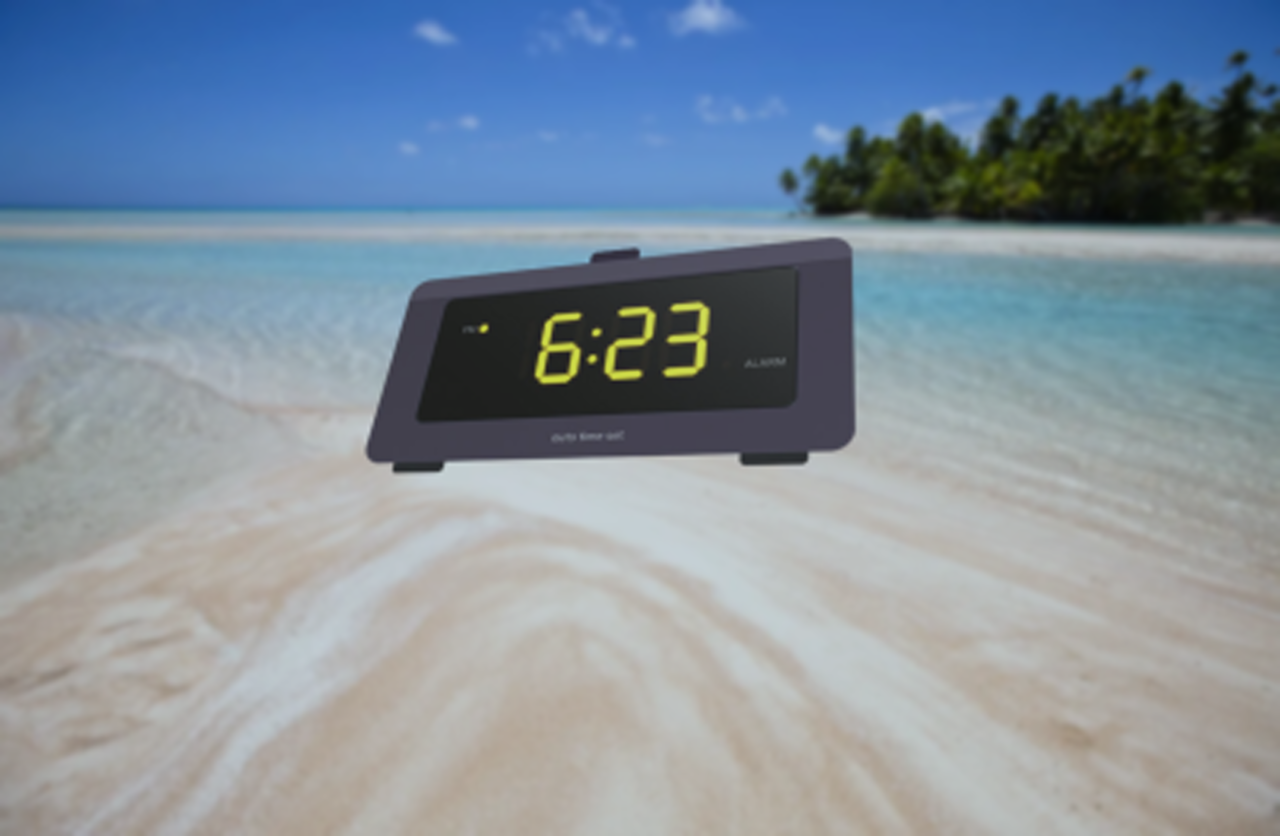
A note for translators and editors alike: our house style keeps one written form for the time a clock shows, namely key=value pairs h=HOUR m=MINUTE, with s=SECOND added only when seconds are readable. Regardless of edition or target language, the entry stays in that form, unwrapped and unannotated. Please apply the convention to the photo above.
h=6 m=23
